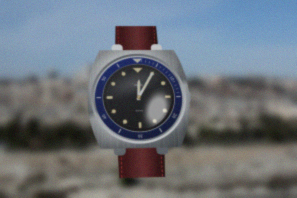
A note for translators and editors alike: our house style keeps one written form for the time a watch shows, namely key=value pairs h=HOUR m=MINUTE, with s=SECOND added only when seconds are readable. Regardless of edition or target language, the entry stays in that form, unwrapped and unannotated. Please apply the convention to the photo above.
h=12 m=5
